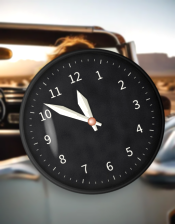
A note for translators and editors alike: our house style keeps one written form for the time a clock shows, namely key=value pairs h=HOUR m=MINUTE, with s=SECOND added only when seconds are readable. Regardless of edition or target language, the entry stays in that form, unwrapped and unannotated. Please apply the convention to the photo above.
h=11 m=52
